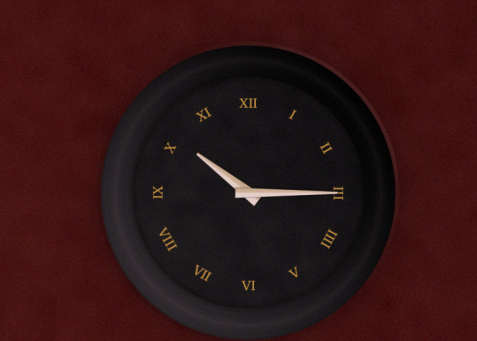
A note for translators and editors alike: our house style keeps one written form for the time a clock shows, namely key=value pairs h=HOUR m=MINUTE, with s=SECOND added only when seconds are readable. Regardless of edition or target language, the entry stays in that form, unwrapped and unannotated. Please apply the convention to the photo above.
h=10 m=15
